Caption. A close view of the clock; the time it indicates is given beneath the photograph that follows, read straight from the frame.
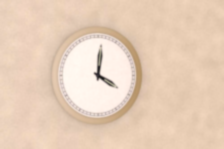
4:01
